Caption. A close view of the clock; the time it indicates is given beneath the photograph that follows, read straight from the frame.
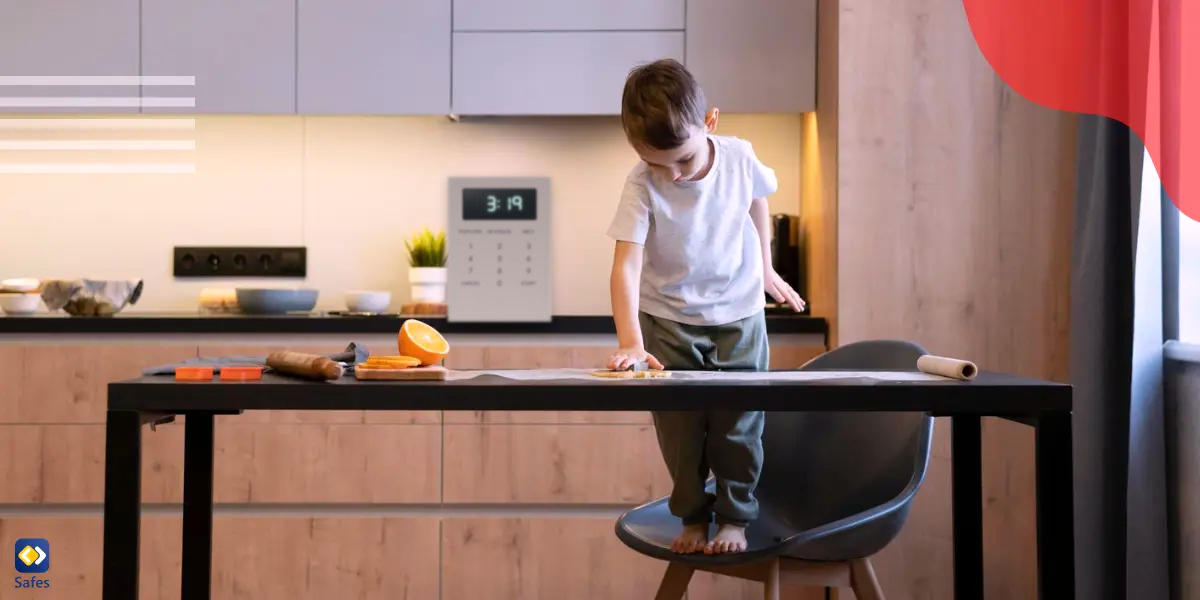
3:19
